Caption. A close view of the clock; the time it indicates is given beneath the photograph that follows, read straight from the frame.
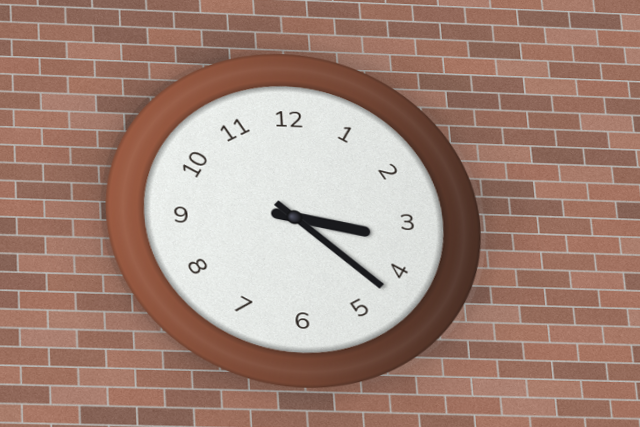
3:22
